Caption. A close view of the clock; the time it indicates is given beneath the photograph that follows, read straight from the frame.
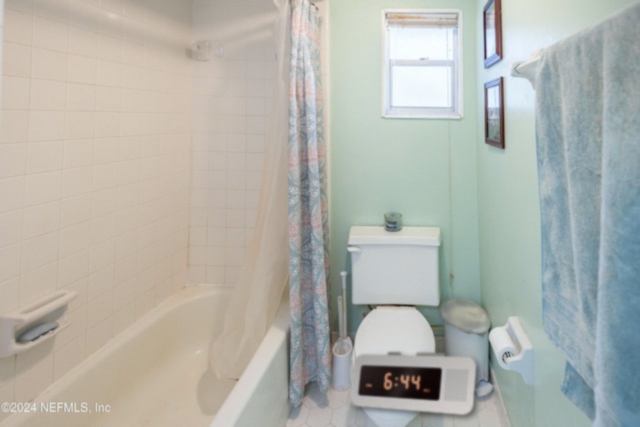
6:44
